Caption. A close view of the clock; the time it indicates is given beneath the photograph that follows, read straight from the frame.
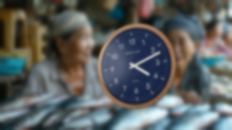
4:12
